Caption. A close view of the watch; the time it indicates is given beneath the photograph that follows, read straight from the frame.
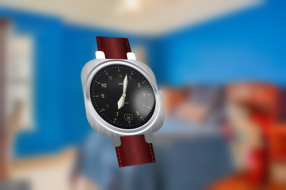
7:03
